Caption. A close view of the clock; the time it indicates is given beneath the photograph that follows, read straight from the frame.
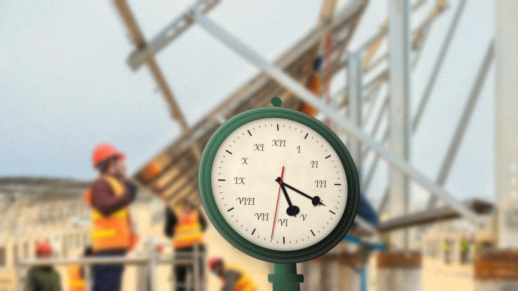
5:19:32
